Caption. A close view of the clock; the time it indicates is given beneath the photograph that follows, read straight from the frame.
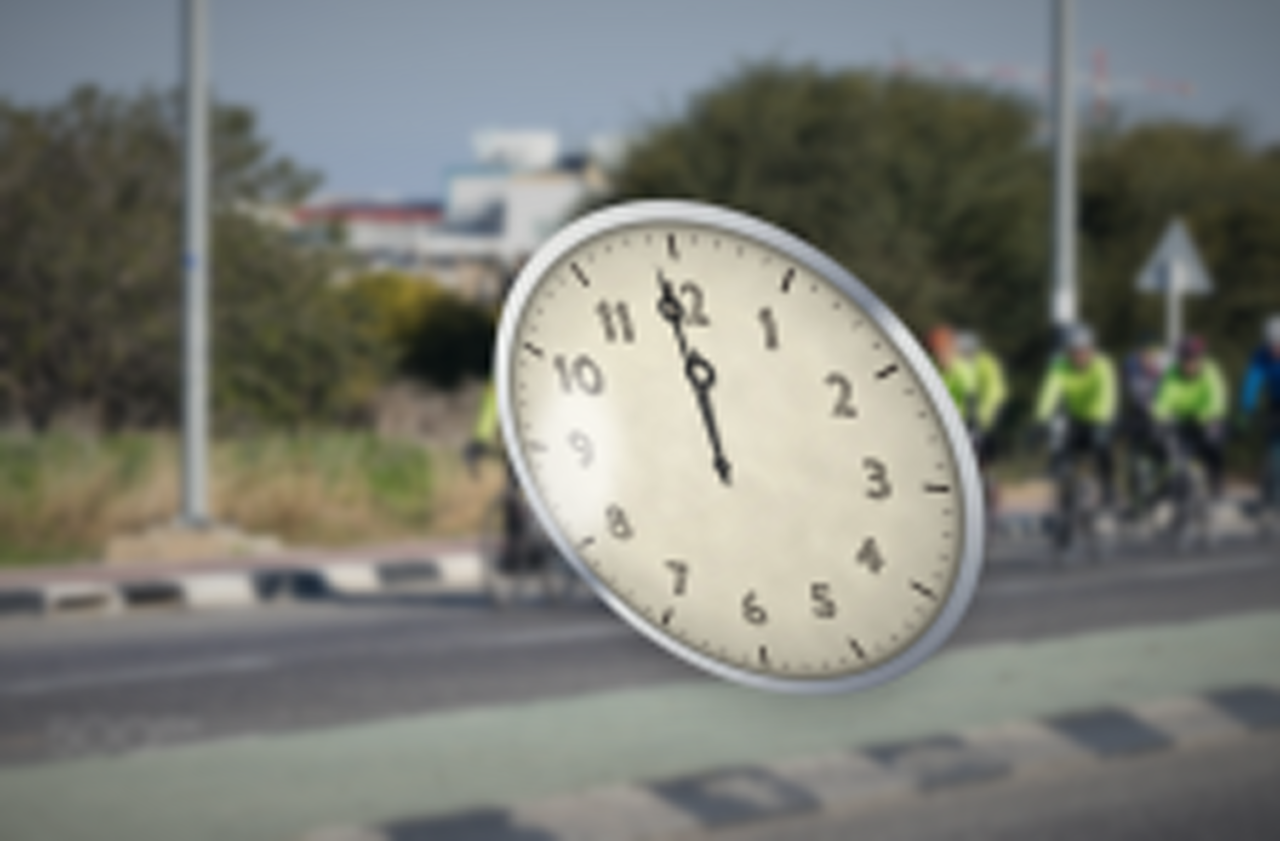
11:59
